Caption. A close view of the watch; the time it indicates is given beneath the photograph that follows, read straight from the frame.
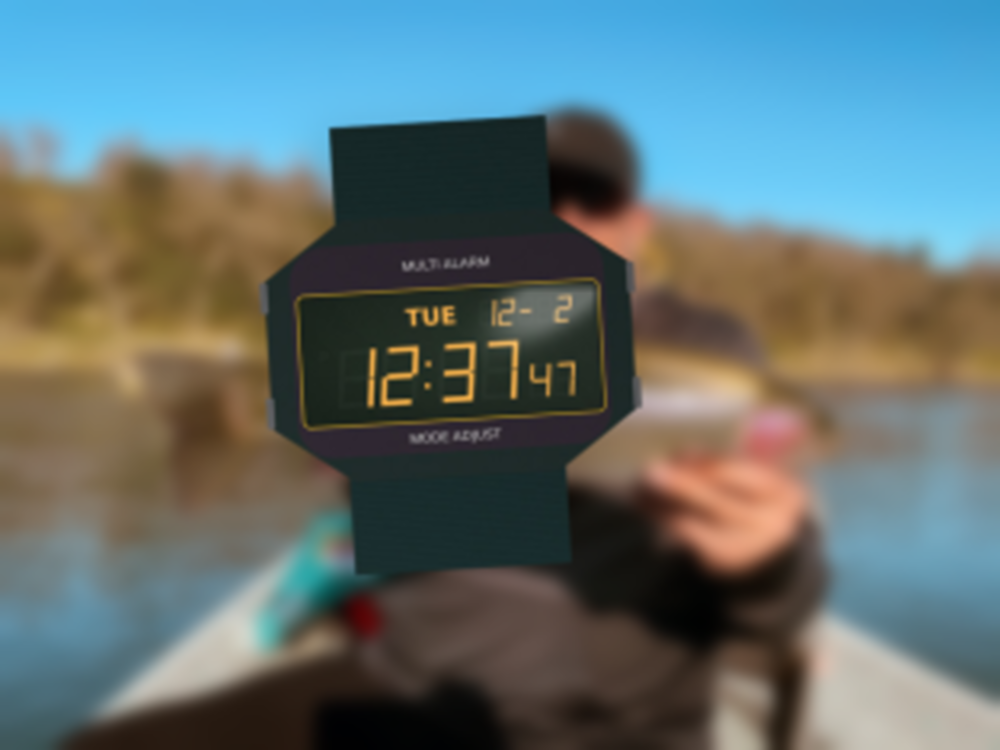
12:37:47
